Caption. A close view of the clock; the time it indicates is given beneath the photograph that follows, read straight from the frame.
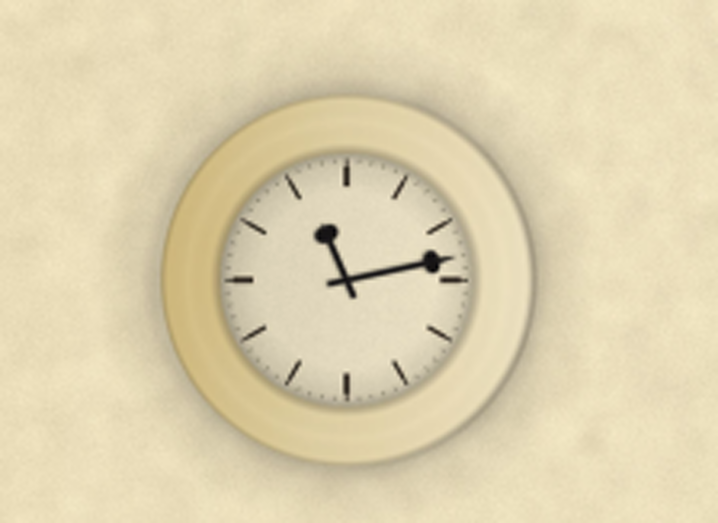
11:13
